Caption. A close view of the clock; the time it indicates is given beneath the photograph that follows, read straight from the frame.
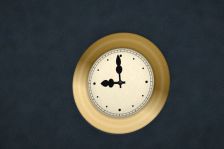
8:59
